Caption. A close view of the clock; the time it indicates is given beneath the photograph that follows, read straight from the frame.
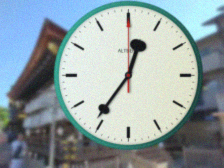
12:36:00
